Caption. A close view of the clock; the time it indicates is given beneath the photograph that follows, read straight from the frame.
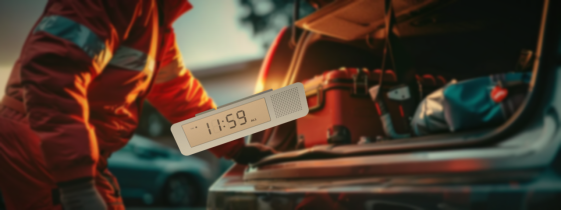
11:59
